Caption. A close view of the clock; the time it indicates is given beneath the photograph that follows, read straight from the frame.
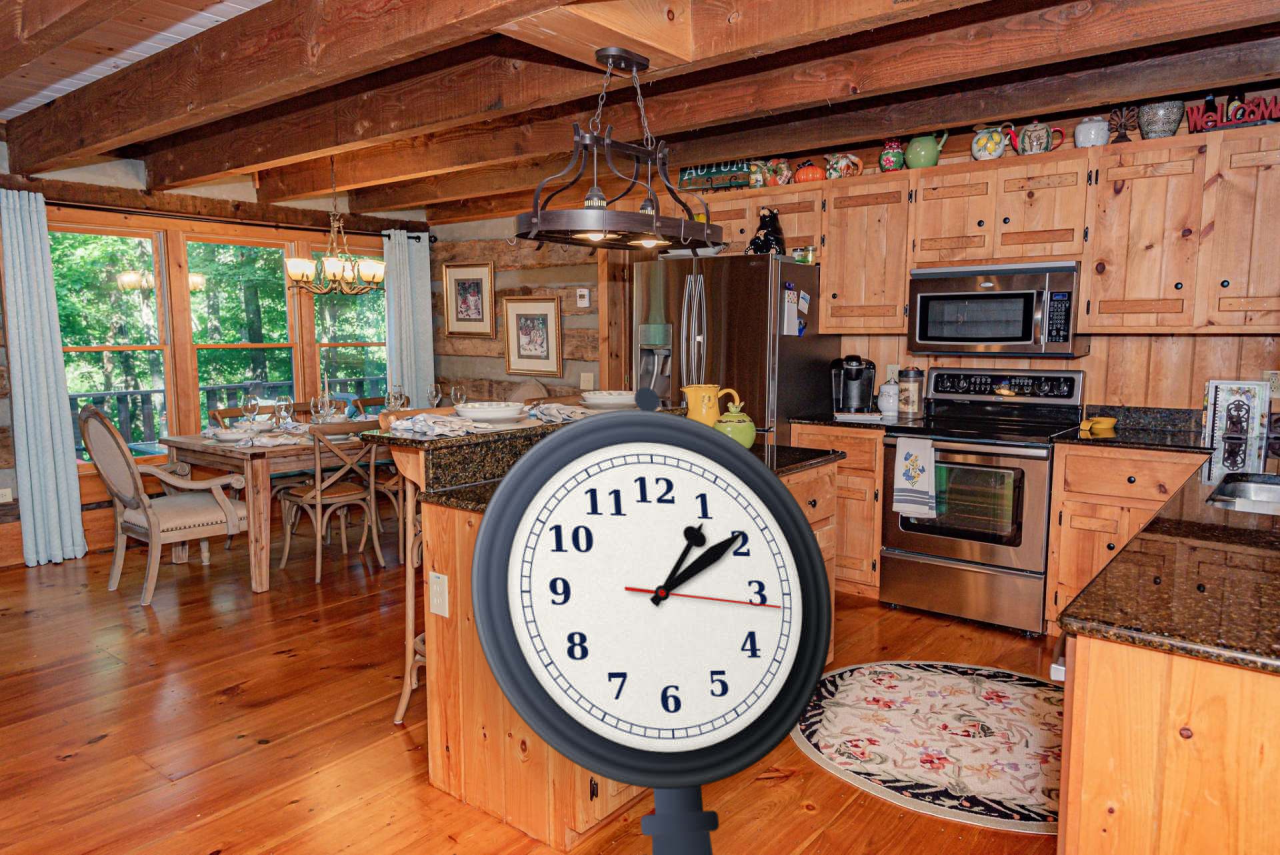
1:09:16
